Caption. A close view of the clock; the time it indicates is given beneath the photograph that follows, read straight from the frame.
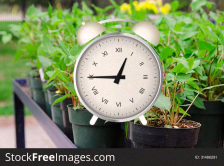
12:45
